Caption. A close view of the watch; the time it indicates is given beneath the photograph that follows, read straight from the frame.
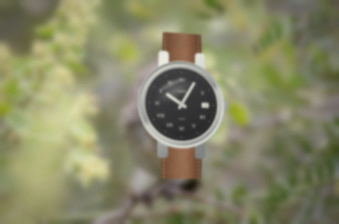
10:05
